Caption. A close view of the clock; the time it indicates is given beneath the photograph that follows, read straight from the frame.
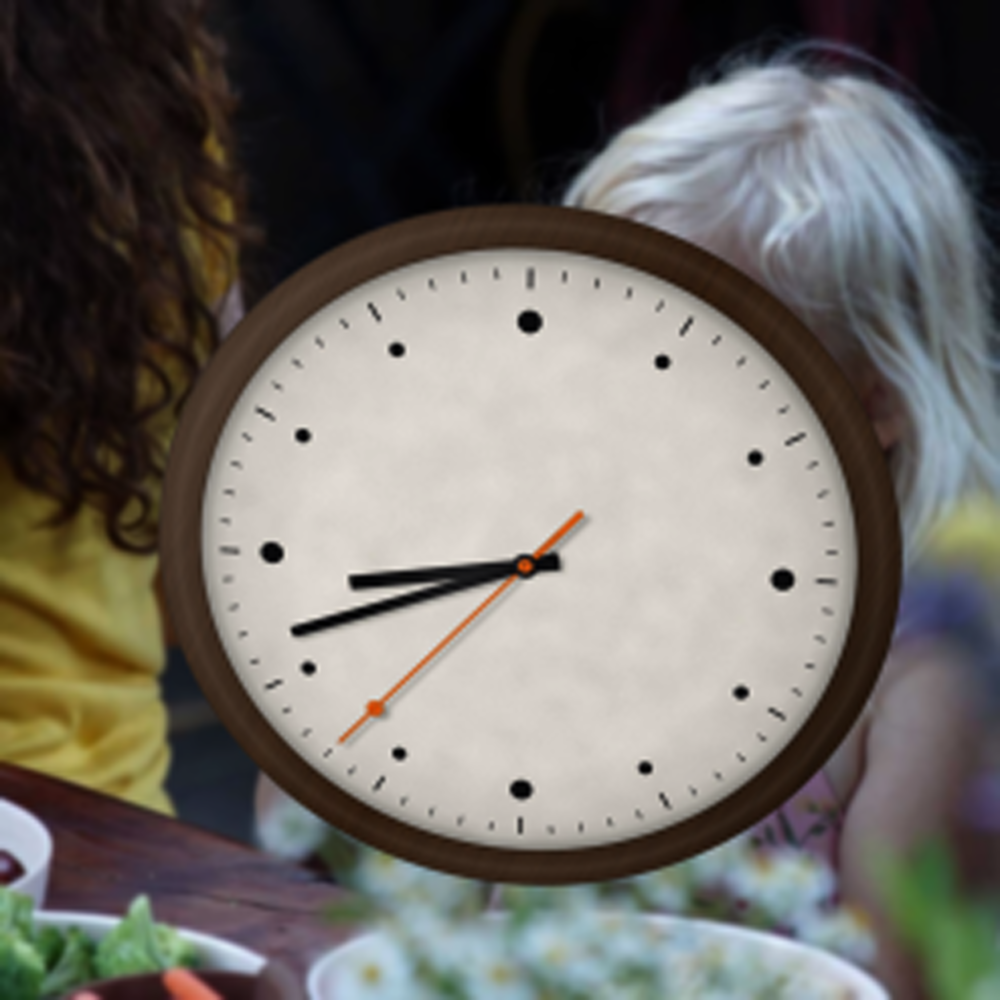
8:41:37
